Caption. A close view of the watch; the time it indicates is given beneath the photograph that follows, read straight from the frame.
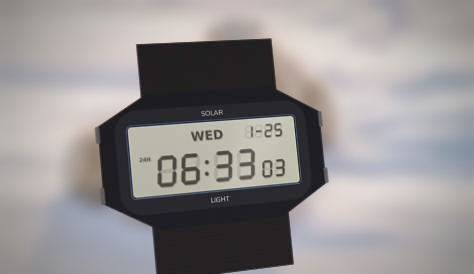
6:33:03
